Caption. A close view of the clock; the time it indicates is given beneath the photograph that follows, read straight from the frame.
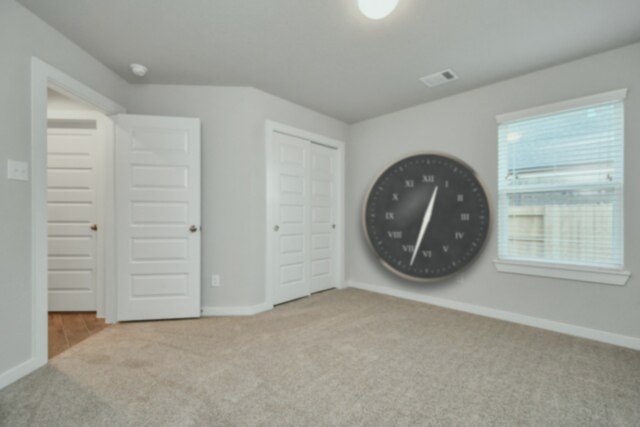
12:33
